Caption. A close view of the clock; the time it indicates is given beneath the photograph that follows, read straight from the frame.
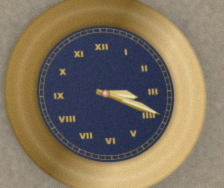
3:19
